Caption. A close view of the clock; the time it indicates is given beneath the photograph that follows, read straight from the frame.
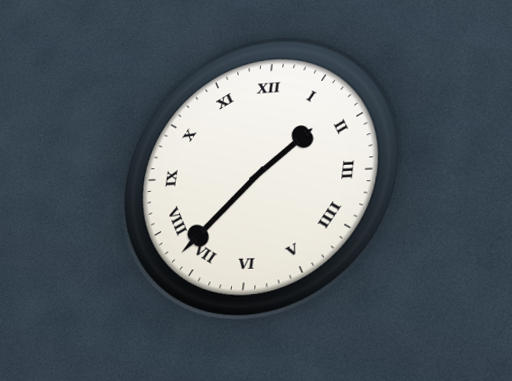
1:37
